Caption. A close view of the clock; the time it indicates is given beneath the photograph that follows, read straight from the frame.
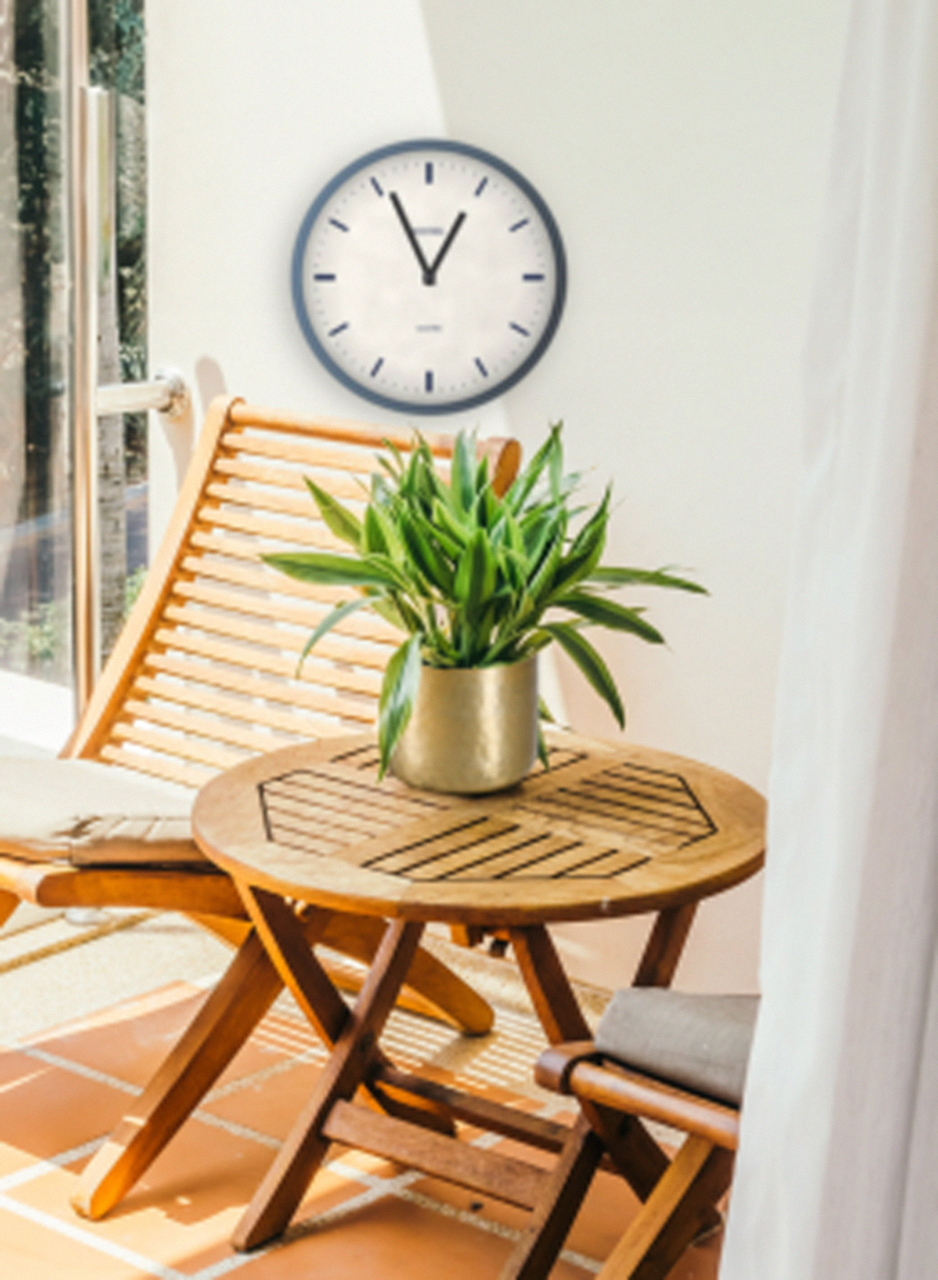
12:56
